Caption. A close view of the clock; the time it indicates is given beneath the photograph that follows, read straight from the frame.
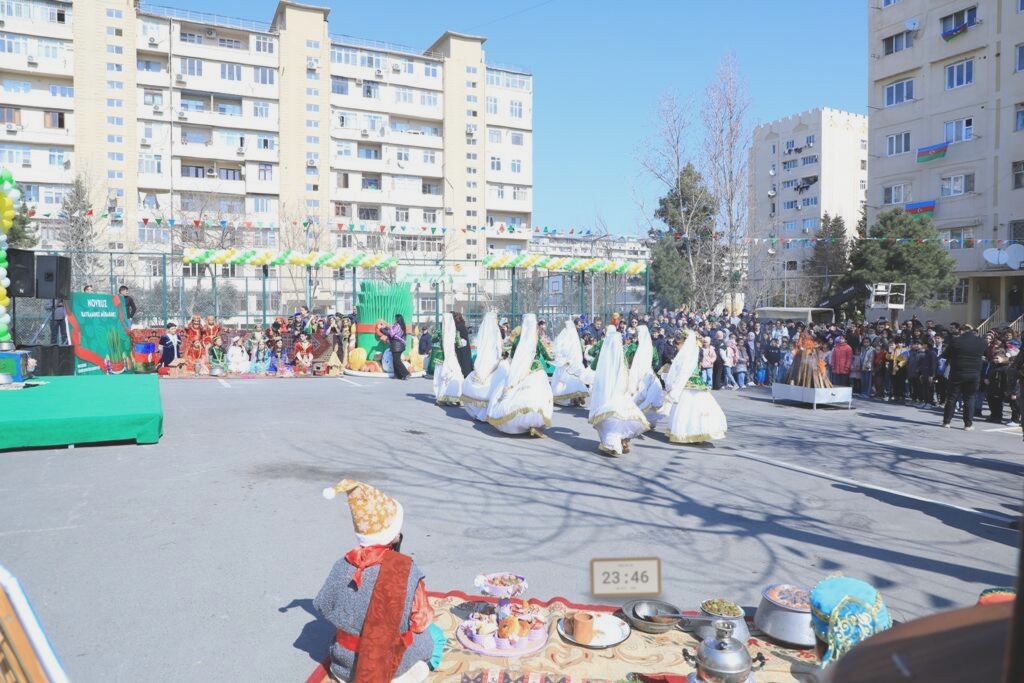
23:46
